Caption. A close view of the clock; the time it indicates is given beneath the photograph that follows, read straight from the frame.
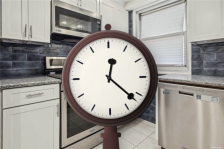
12:22
